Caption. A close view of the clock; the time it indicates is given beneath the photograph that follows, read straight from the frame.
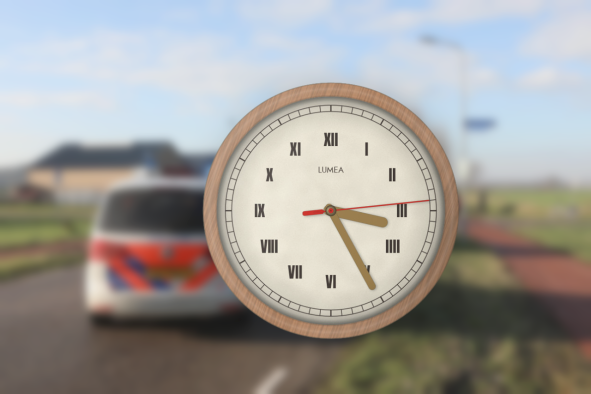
3:25:14
